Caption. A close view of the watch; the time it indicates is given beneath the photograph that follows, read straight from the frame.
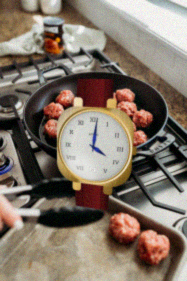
4:01
